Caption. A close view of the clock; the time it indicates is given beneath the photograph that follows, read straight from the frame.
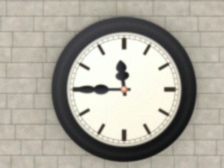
11:45
